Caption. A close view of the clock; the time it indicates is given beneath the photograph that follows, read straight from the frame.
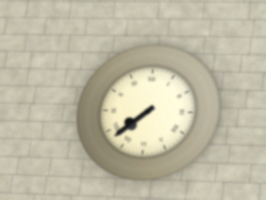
7:38
